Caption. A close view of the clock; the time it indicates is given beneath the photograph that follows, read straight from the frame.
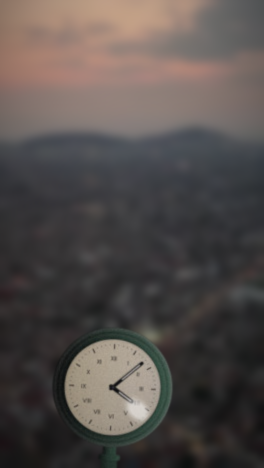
4:08
